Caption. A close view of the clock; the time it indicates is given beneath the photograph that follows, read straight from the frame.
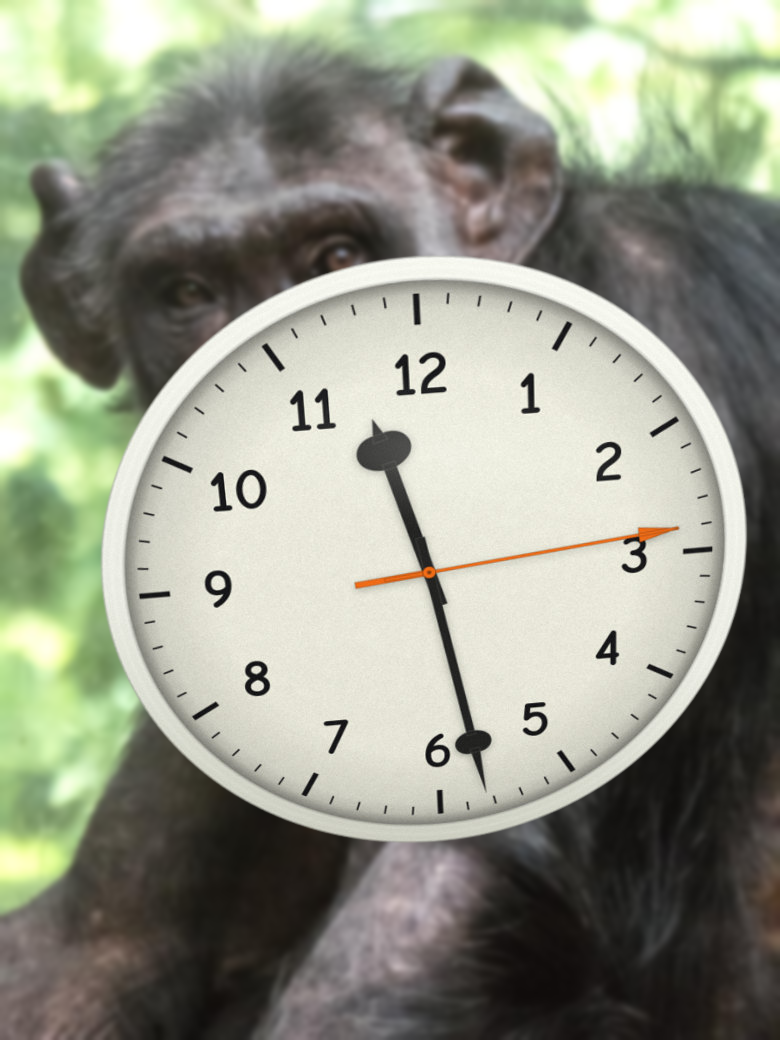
11:28:14
